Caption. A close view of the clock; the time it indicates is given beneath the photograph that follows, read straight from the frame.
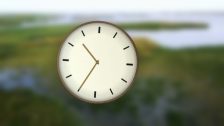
10:35
